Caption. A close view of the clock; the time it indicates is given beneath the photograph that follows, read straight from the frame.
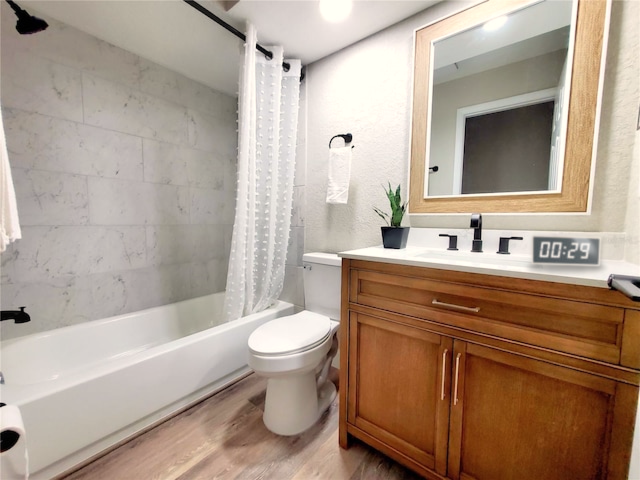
0:29
